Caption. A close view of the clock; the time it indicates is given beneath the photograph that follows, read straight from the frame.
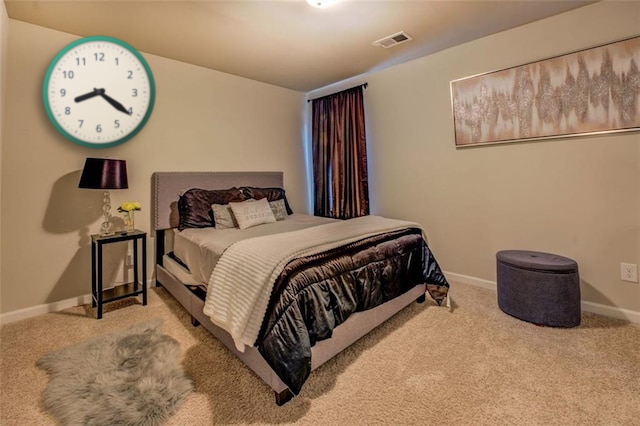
8:21
